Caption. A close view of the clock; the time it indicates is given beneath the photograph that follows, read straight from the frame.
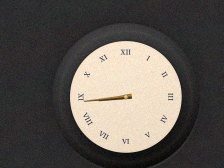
8:44
